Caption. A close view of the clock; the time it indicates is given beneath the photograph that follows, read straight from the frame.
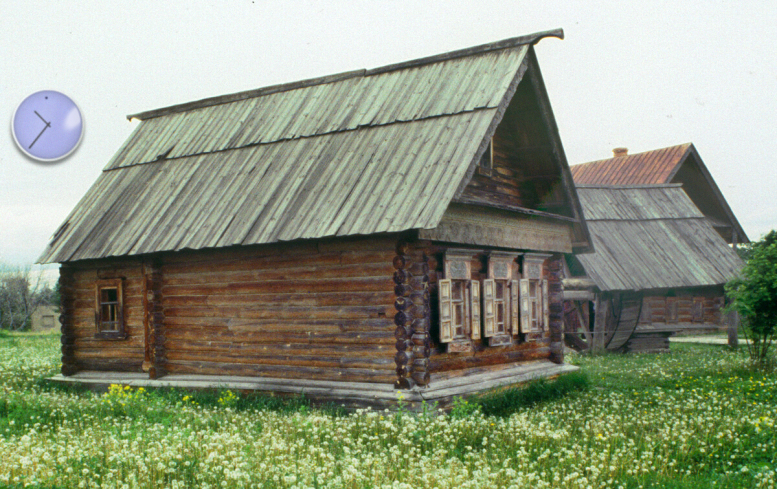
10:37
